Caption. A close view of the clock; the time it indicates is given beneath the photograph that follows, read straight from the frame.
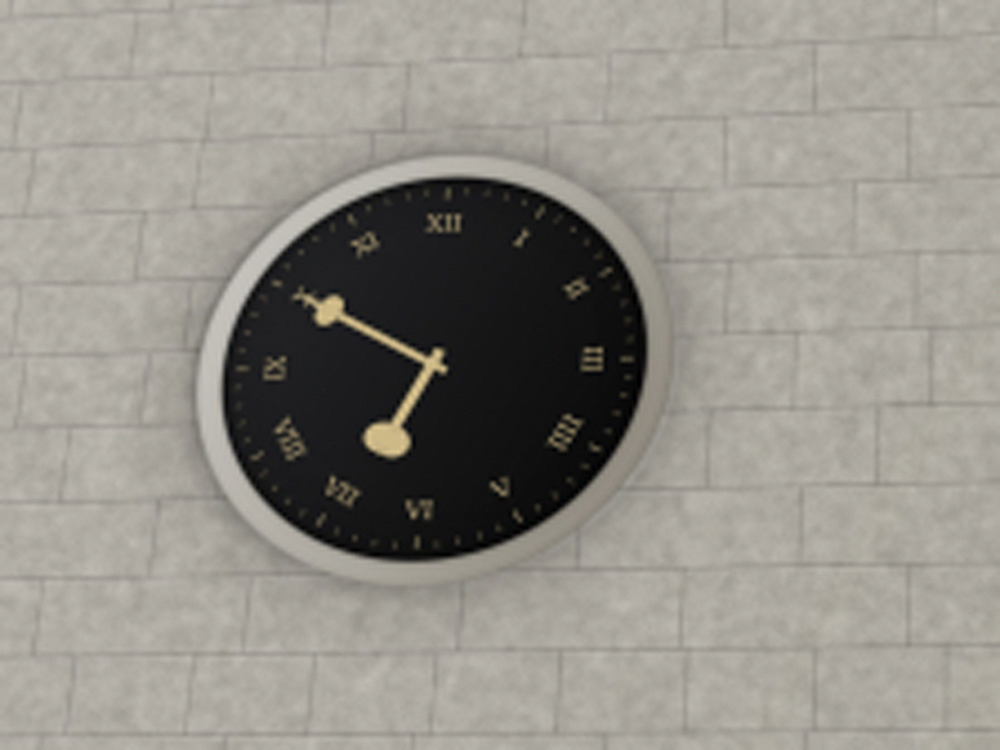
6:50
